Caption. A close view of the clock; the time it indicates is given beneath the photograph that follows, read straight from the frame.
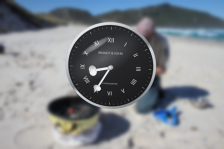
8:35
